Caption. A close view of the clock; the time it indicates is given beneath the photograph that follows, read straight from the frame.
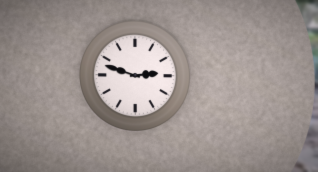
2:48
